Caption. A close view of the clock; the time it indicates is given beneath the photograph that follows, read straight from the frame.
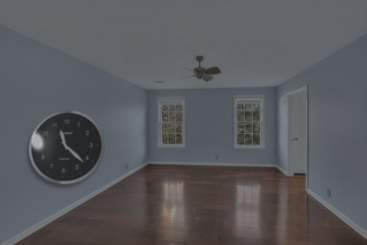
11:22
